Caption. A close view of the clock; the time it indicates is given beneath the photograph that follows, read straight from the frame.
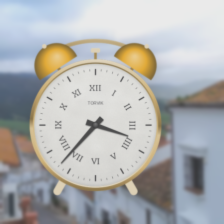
3:37
